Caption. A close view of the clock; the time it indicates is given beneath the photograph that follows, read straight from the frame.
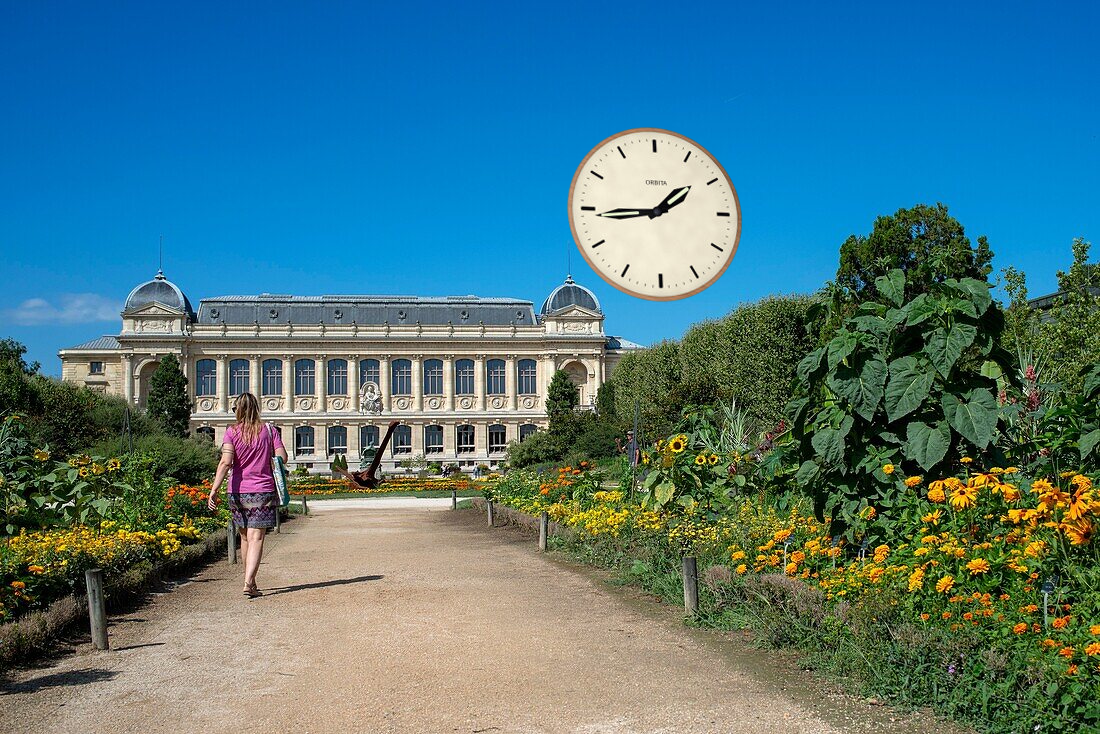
1:44
